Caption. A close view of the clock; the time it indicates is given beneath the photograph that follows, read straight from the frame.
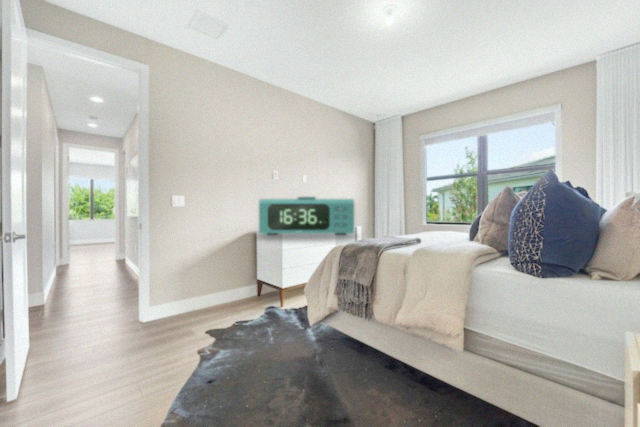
16:36
